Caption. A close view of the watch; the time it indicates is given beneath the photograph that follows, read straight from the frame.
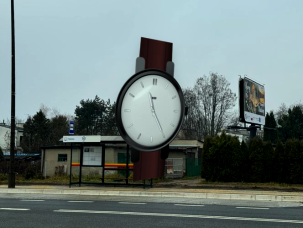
11:25
